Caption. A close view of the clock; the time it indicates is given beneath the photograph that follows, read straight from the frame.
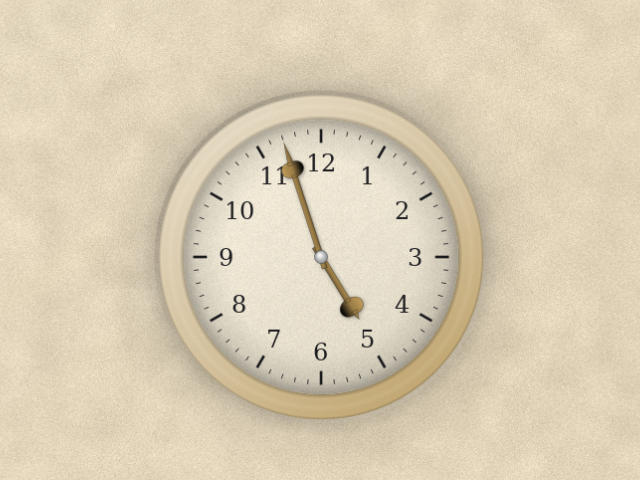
4:57
